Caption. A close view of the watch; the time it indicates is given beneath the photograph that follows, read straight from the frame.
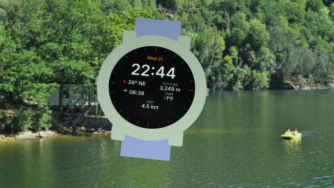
22:44
